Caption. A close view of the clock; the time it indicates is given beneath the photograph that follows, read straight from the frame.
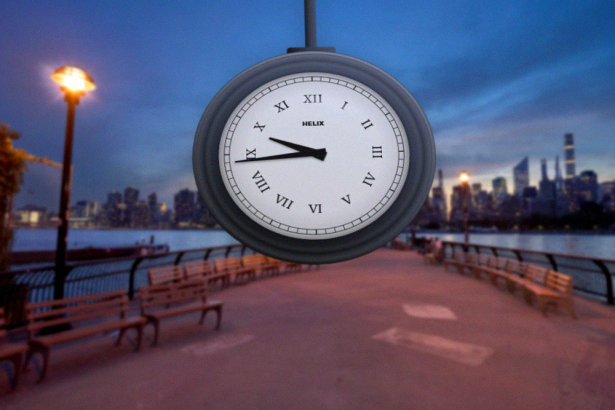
9:44
